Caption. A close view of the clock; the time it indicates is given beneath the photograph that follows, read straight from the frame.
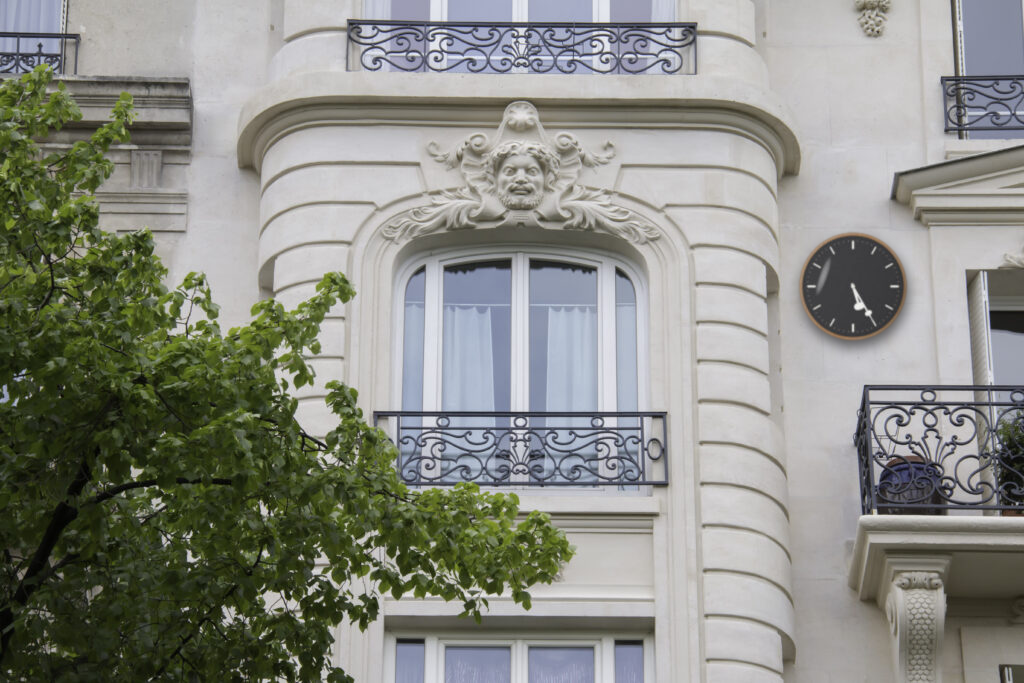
5:25
